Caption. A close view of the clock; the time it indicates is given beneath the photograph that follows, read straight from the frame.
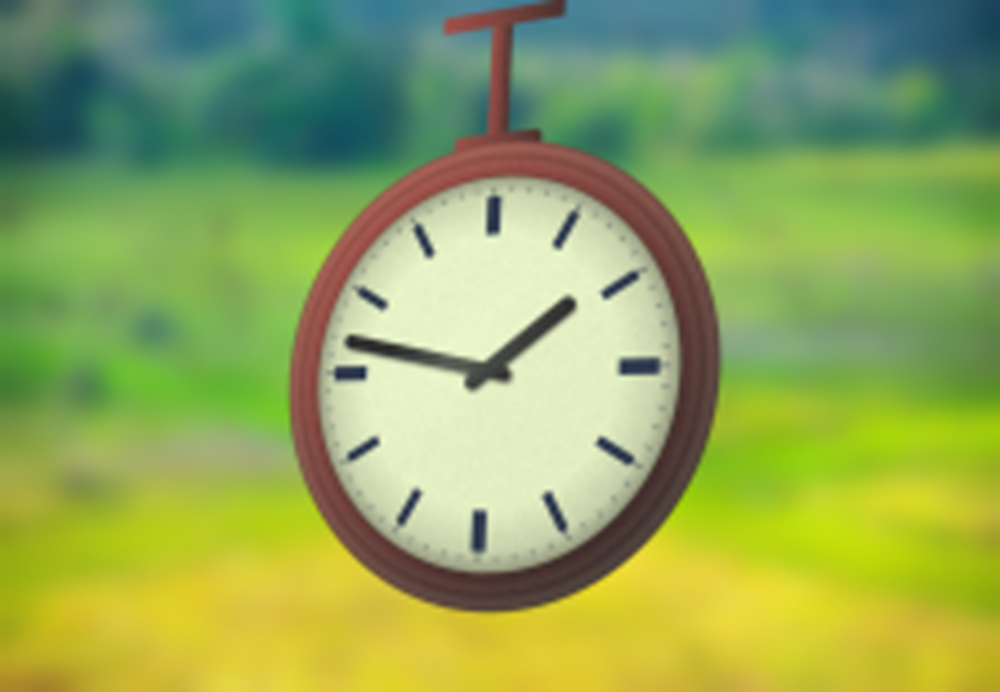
1:47
